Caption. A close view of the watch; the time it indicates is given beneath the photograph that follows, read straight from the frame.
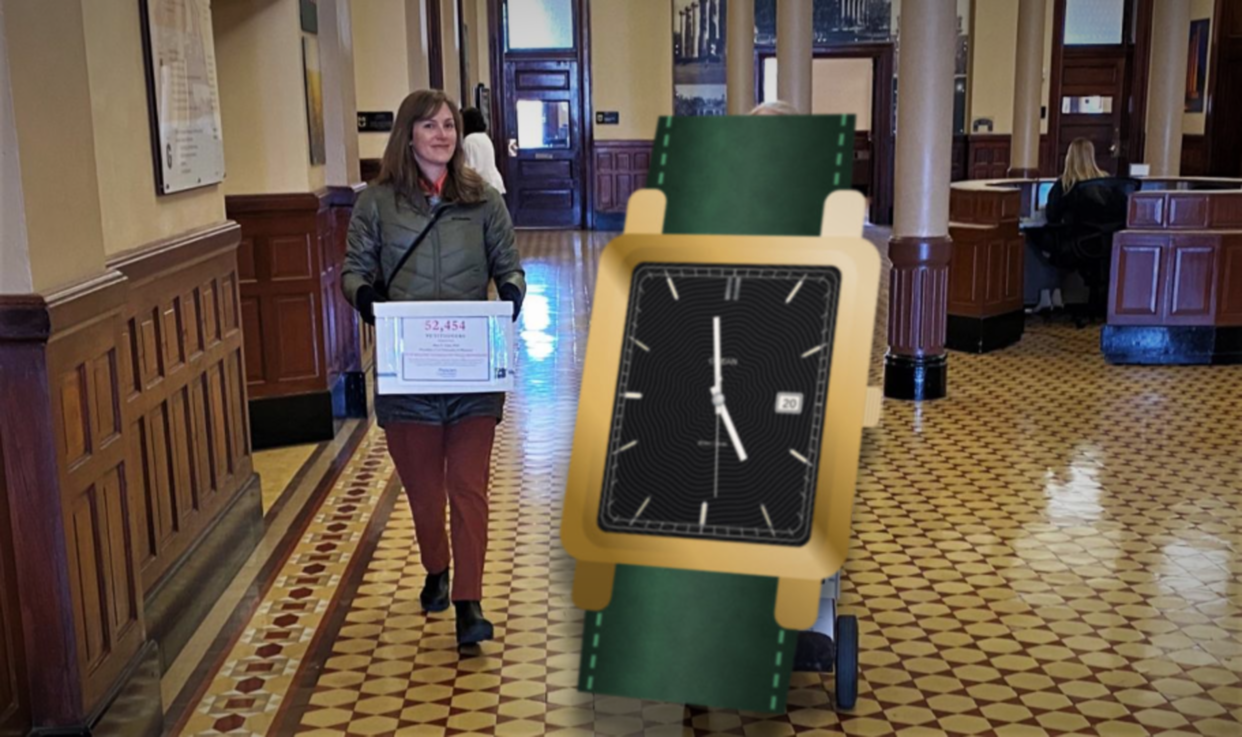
4:58:29
